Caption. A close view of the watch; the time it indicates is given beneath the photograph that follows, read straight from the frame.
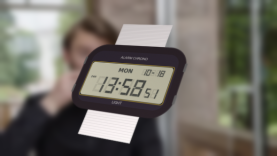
13:58:51
